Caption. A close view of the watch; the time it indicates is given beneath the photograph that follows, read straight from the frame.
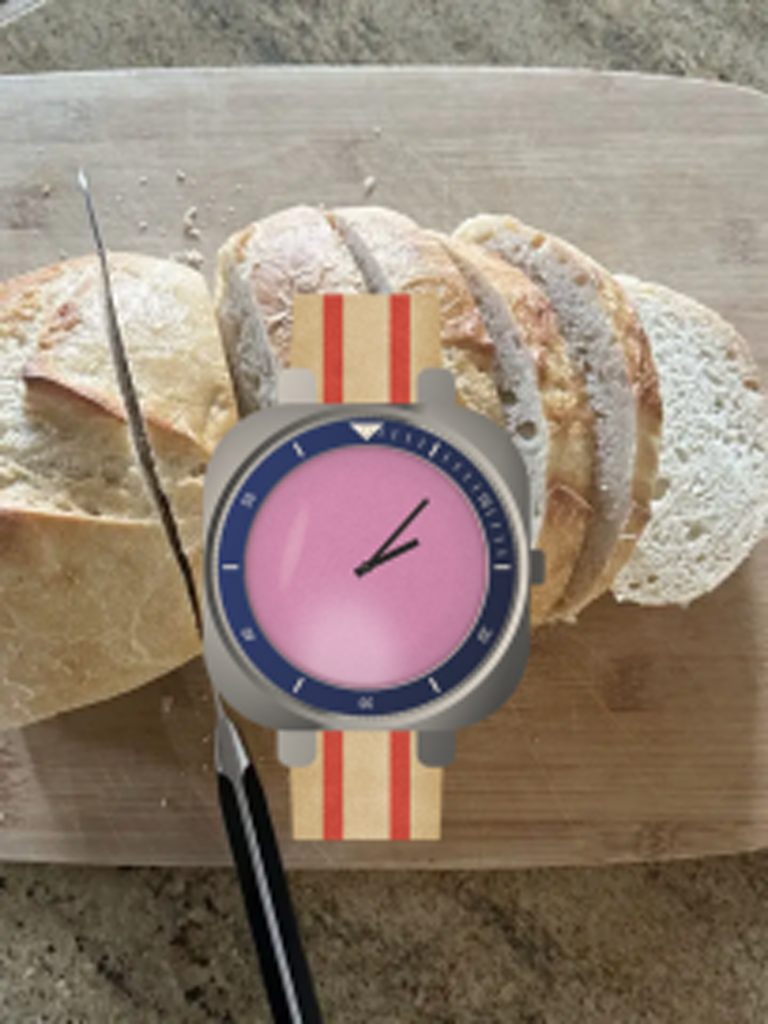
2:07
